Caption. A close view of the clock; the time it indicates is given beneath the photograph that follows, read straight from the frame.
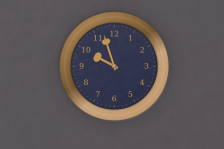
9:57
